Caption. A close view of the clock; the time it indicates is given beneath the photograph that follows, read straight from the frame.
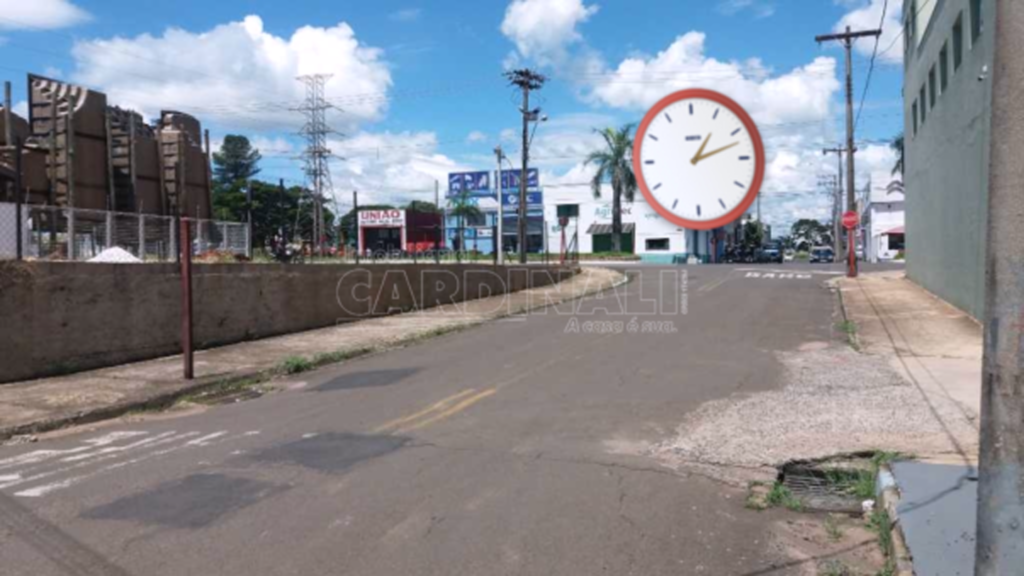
1:12
